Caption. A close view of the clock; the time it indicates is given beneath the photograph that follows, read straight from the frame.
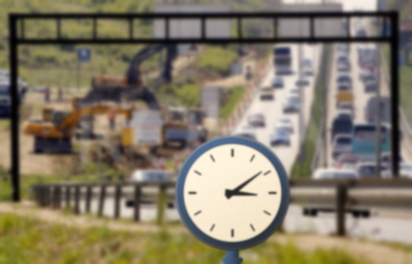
3:09
